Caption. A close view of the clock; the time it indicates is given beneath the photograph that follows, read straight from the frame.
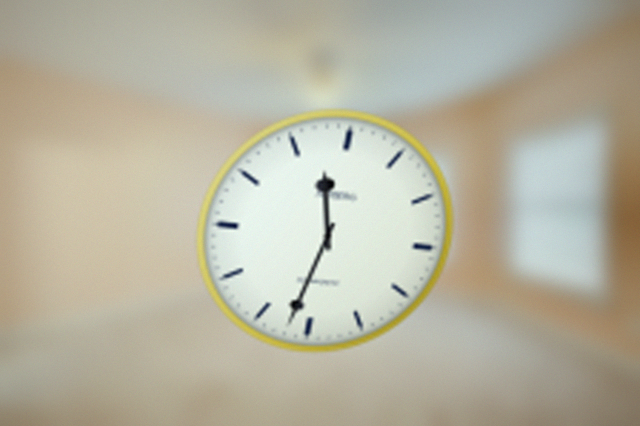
11:32
